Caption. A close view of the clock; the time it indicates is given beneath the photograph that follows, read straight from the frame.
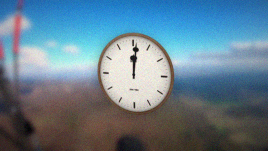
12:01
